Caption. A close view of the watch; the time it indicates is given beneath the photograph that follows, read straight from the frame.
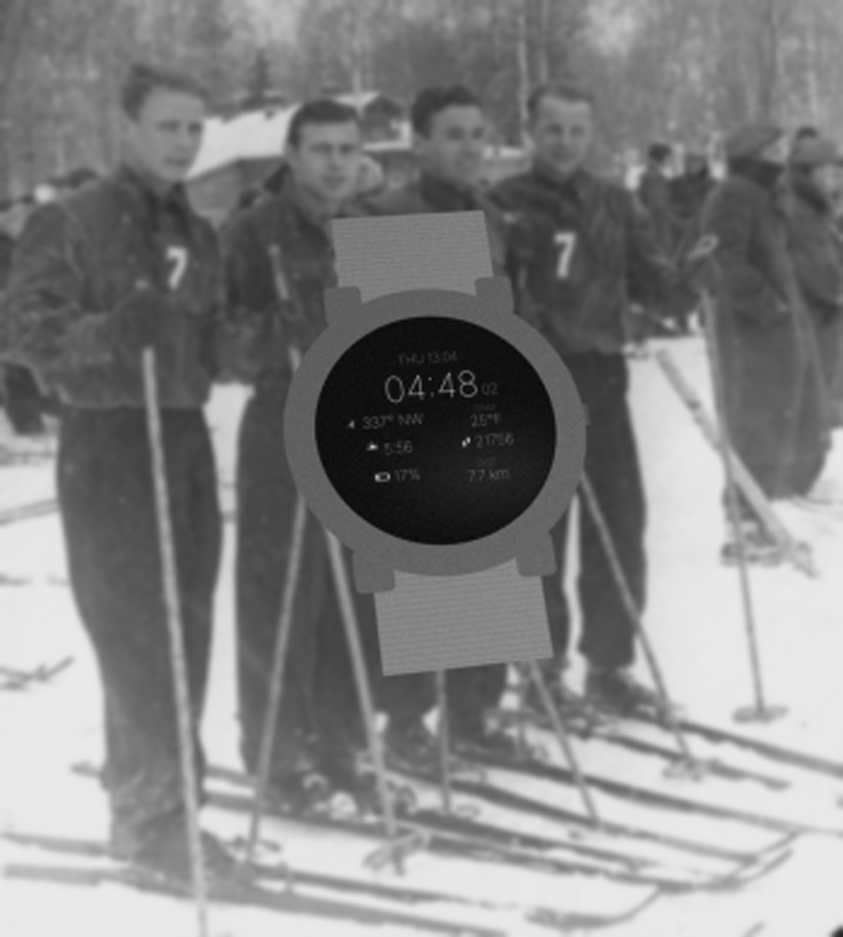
4:48
